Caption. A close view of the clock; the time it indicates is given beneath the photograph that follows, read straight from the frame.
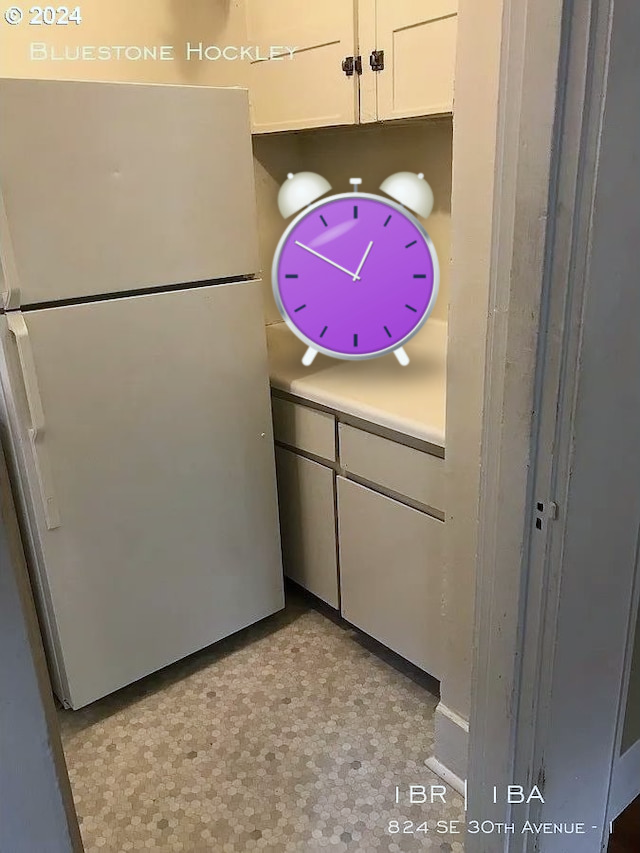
12:50
